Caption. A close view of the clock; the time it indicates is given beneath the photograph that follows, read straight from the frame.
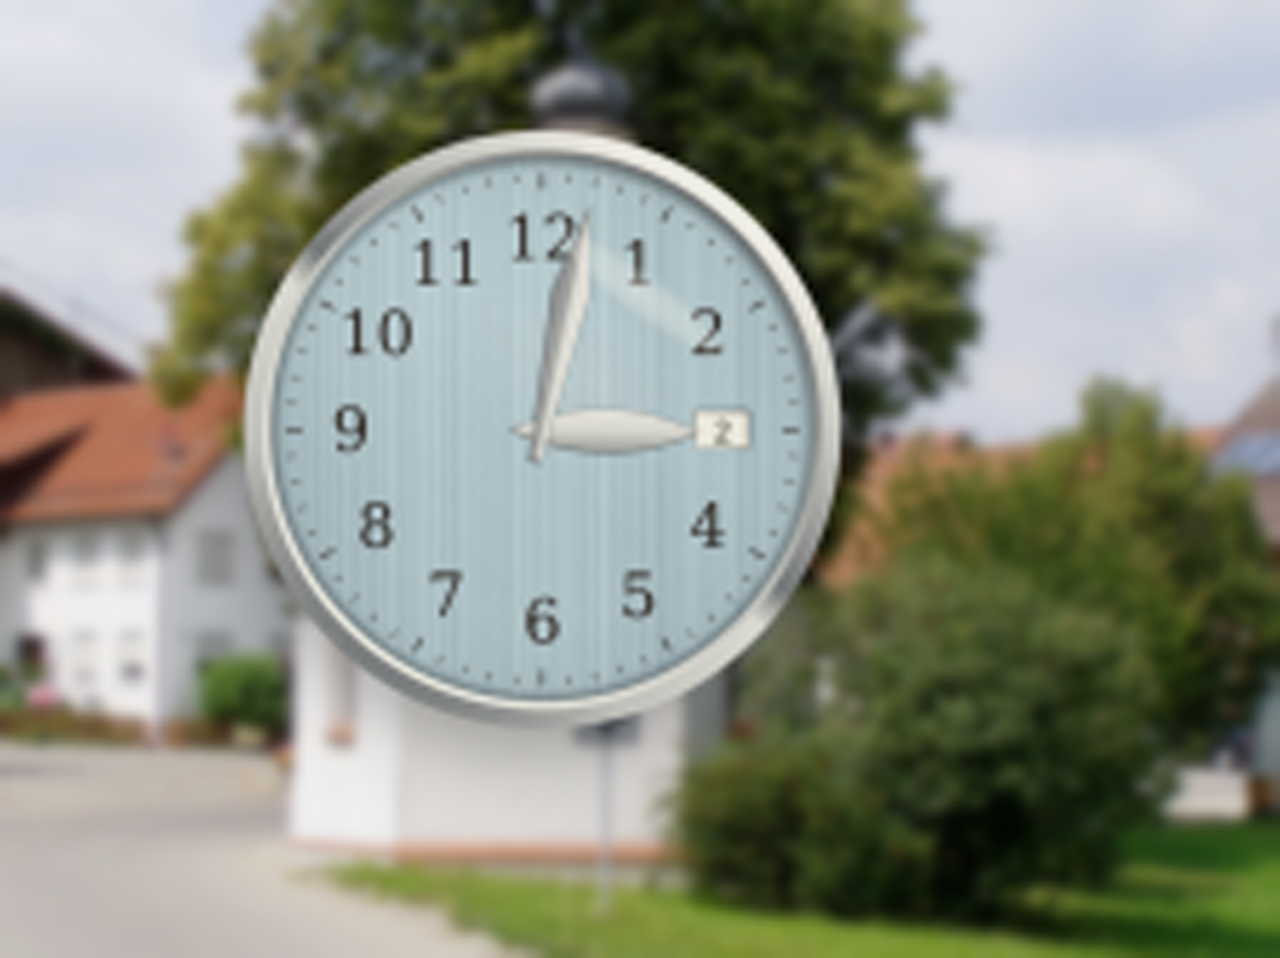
3:02
